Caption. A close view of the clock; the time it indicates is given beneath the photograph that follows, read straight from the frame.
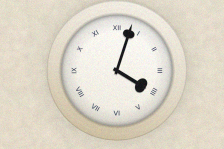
4:03
